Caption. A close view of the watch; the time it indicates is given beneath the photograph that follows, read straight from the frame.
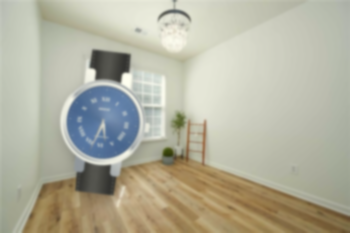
5:33
